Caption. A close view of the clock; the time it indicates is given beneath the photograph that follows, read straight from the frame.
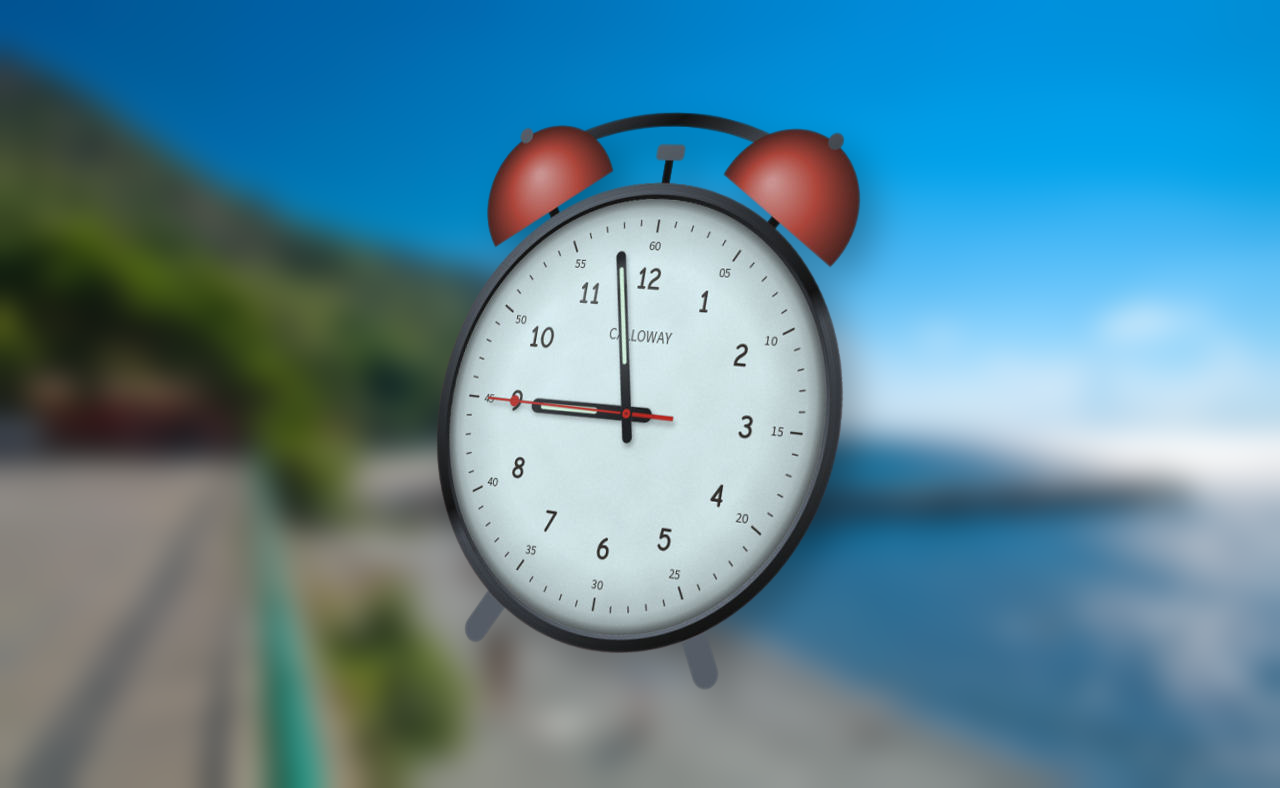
8:57:45
